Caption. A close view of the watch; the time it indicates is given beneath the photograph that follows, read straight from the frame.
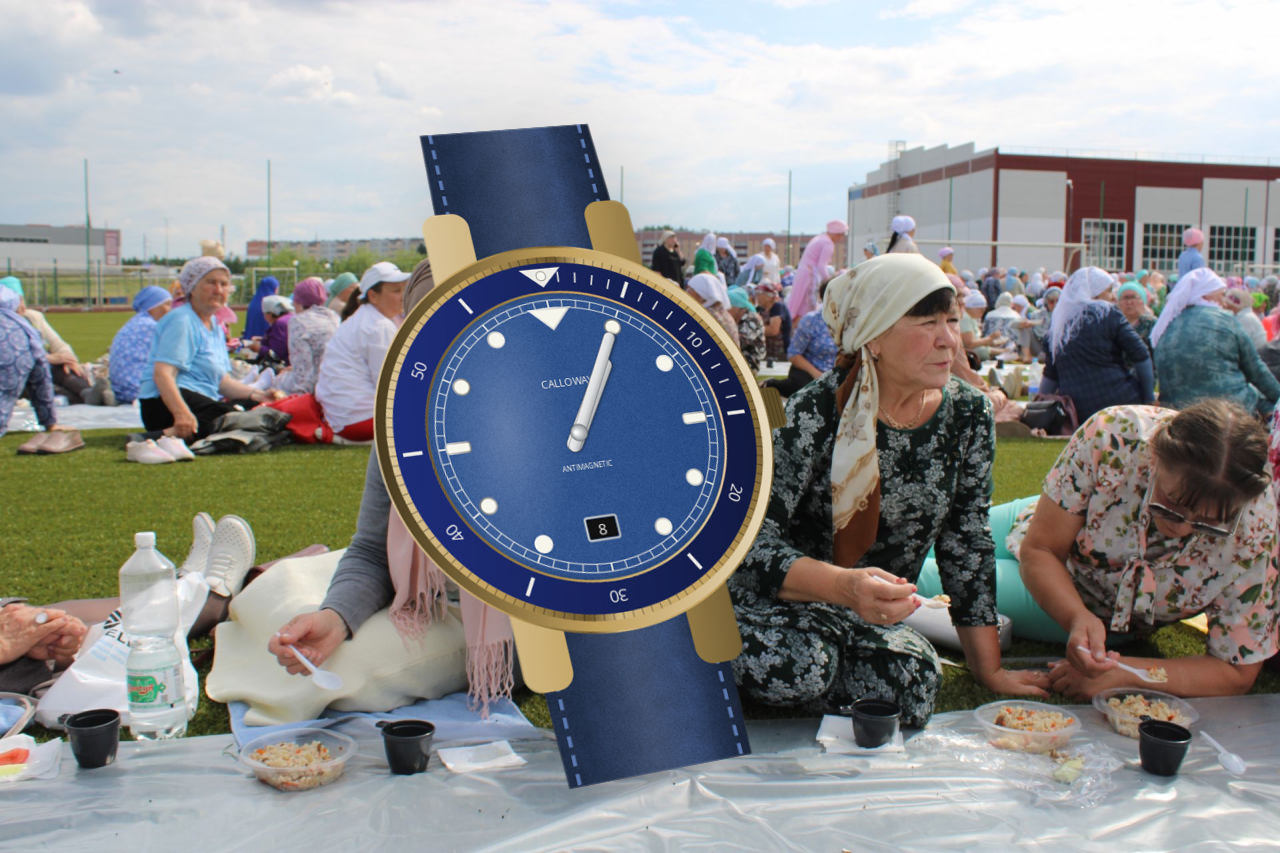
1:05
